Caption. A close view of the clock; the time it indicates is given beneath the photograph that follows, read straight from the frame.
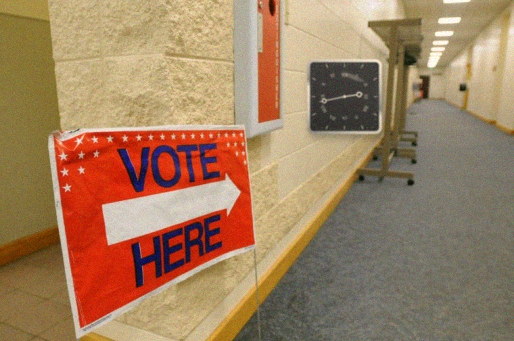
2:43
